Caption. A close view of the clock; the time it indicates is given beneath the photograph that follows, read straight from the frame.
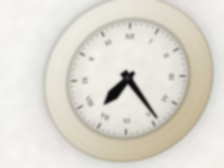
7:24
